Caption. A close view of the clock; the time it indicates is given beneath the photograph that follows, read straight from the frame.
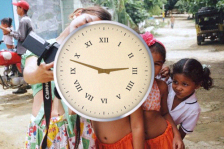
2:48
